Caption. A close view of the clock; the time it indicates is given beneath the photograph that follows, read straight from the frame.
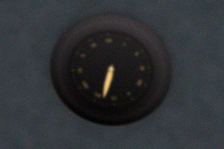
6:33
